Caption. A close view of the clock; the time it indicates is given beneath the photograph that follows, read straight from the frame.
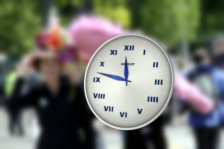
11:47
